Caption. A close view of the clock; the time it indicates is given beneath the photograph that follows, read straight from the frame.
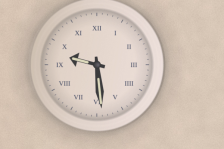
9:29
